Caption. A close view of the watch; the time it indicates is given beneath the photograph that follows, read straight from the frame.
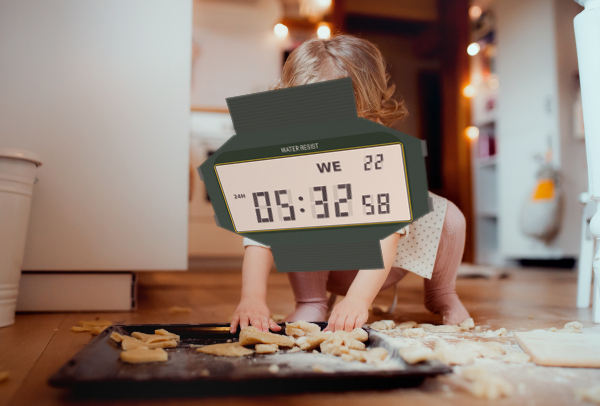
5:32:58
